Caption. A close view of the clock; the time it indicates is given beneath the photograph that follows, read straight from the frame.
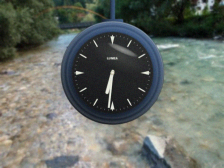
6:31
